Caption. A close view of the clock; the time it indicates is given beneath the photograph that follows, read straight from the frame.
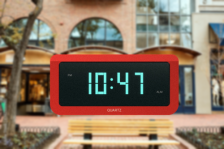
10:47
